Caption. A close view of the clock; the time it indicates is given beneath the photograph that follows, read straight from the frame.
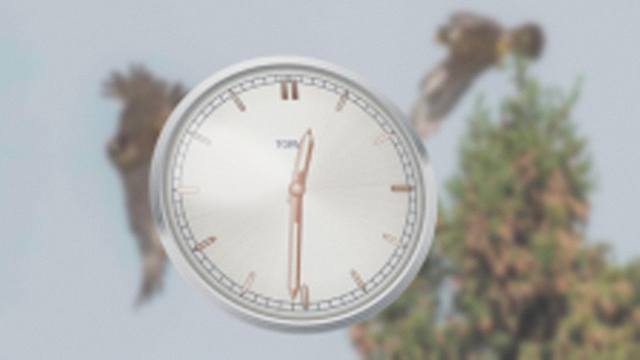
12:31
